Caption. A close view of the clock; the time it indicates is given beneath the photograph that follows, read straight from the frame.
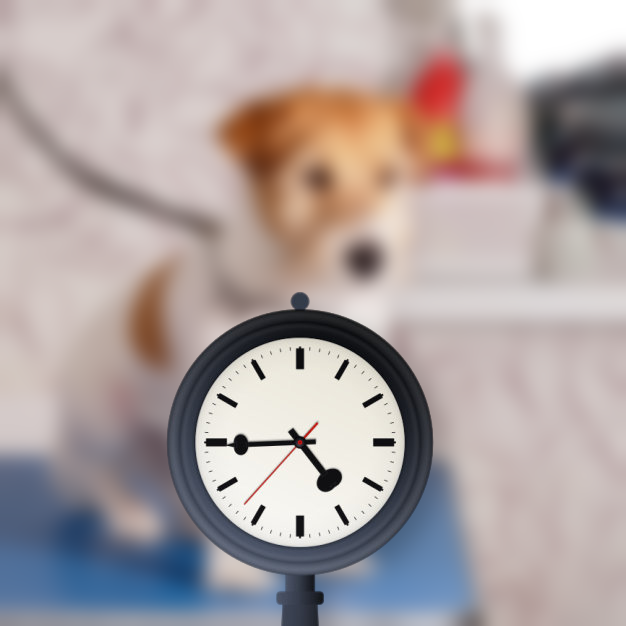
4:44:37
